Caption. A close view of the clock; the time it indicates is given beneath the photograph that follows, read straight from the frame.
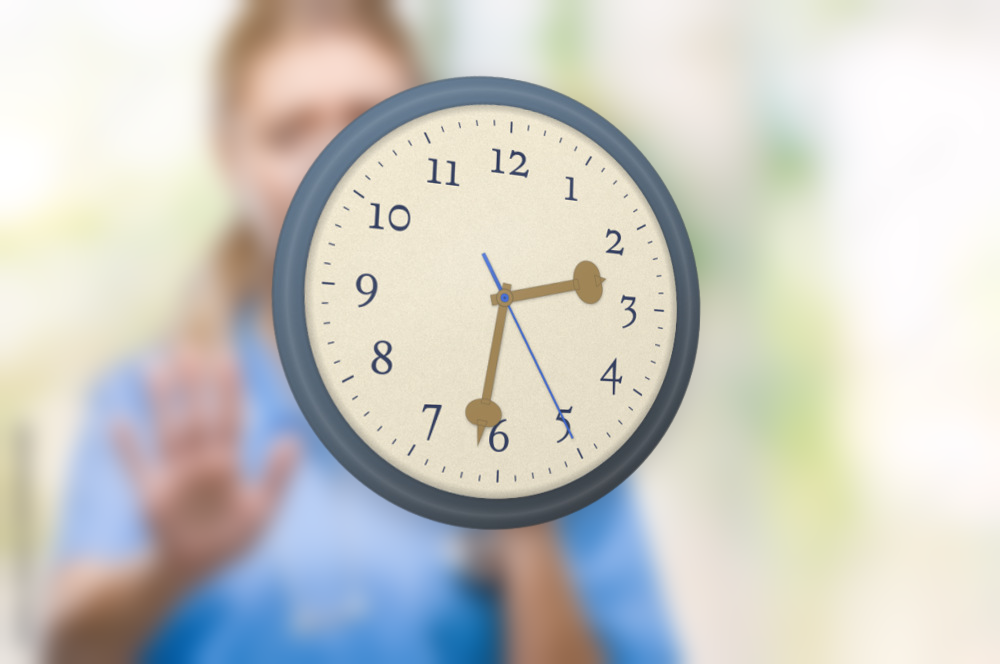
2:31:25
